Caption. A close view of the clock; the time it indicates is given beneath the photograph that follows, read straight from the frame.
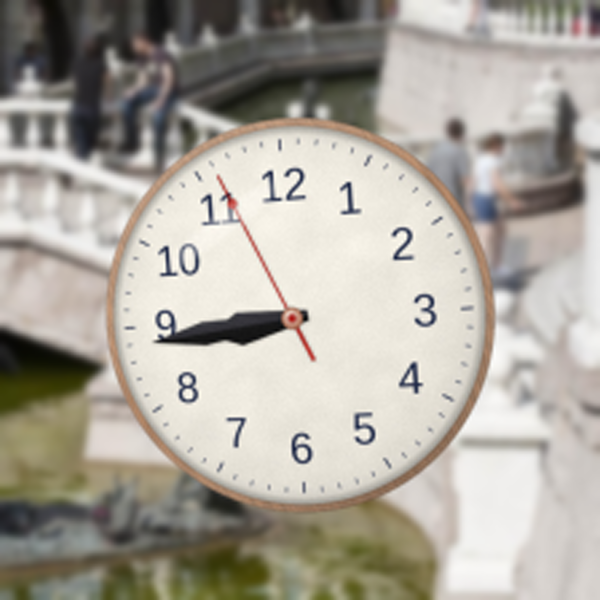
8:43:56
